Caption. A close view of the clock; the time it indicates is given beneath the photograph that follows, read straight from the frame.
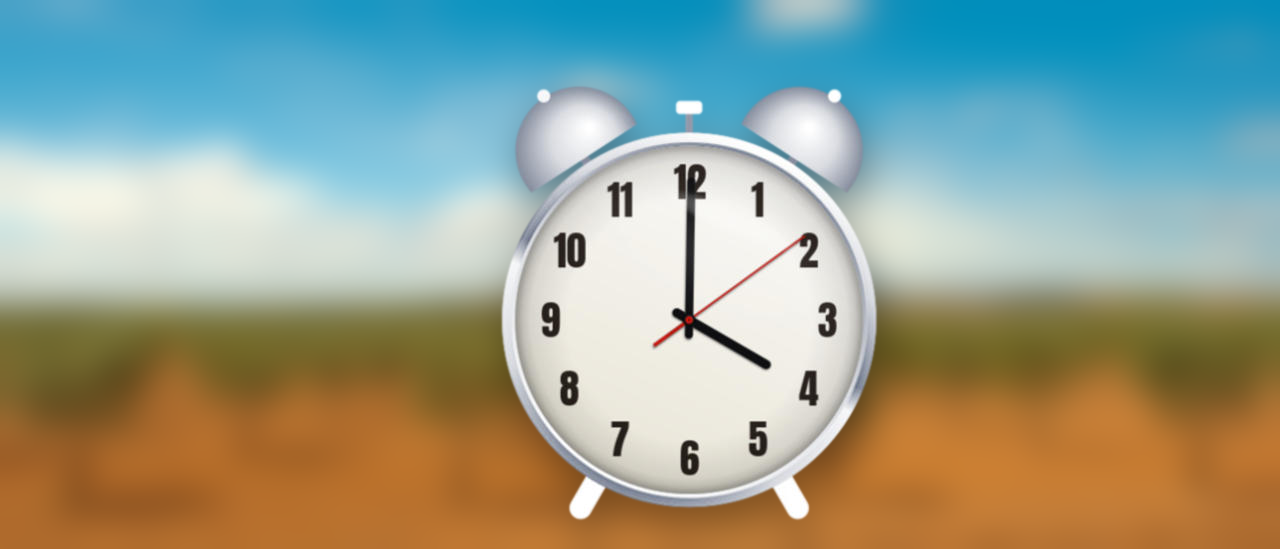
4:00:09
